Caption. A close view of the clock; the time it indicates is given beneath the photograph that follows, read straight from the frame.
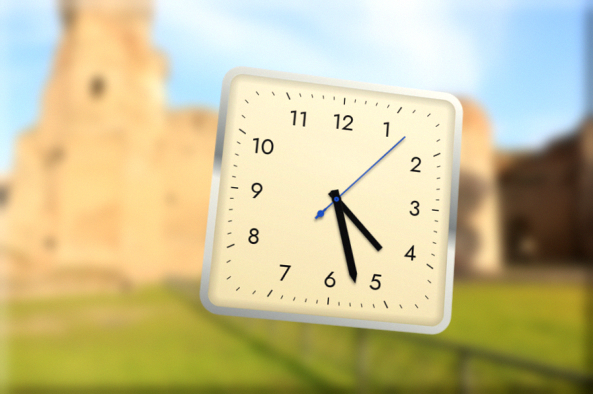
4:27:07
